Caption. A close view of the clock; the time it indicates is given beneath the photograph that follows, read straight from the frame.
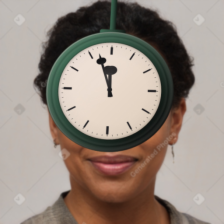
11:57
